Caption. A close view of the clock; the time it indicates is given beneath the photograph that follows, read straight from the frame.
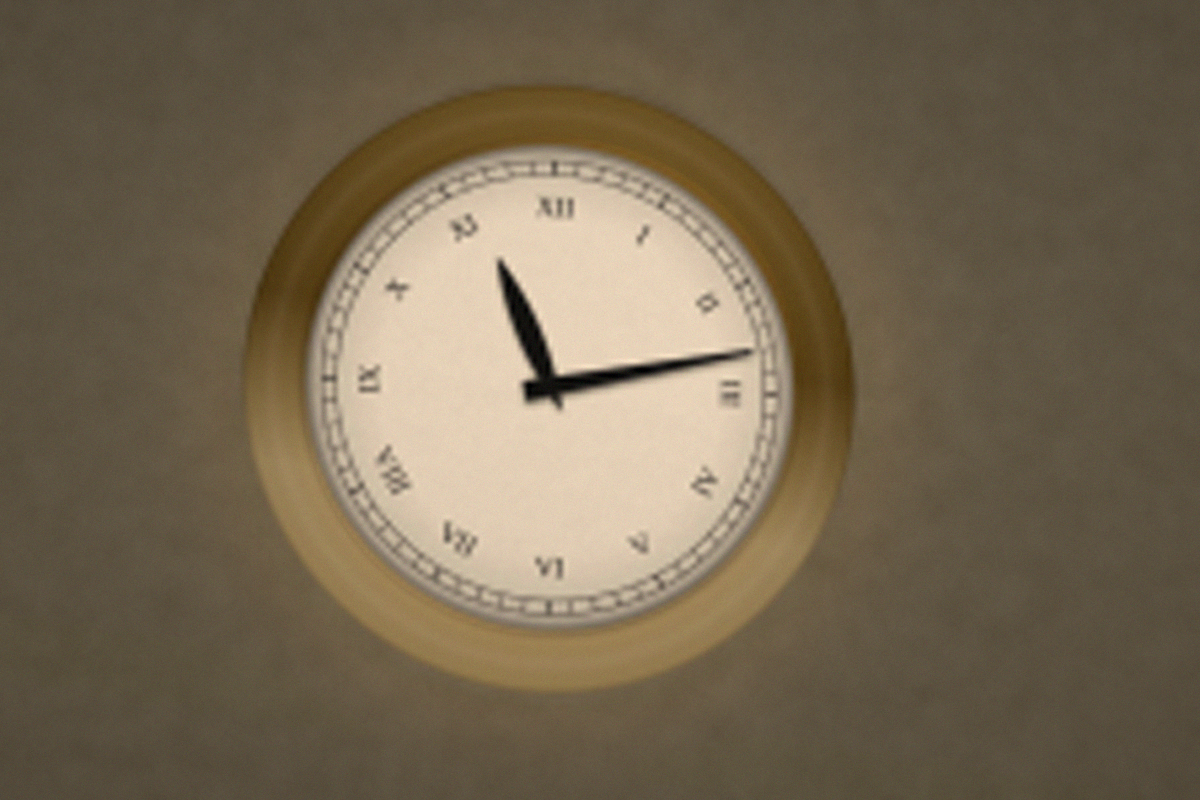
11:13
